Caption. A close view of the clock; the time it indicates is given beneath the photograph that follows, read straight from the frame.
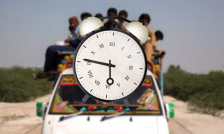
5:46
